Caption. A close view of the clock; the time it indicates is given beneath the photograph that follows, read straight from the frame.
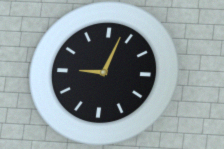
9:03
